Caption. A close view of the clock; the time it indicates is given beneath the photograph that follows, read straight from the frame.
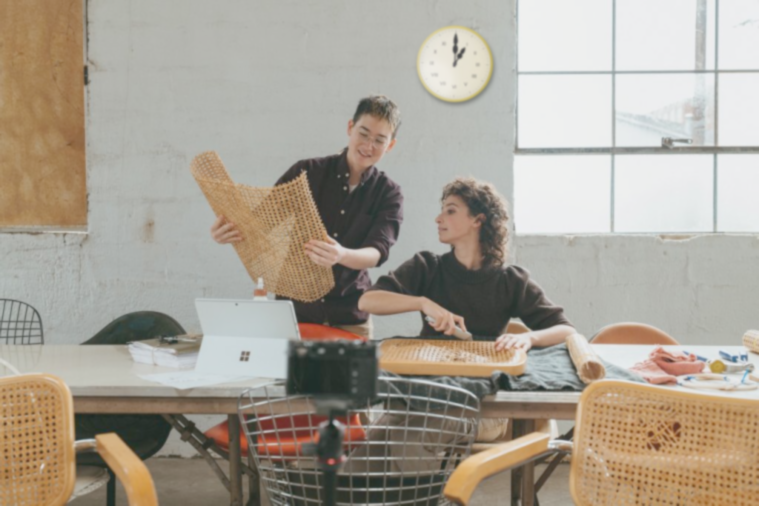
1:00
